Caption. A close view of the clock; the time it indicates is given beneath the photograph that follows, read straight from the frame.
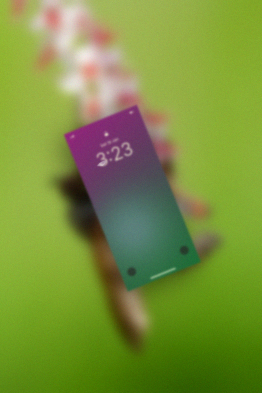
3:23
